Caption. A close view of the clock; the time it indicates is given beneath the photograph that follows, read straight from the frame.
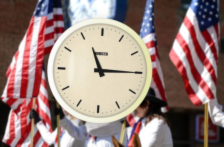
11:15
